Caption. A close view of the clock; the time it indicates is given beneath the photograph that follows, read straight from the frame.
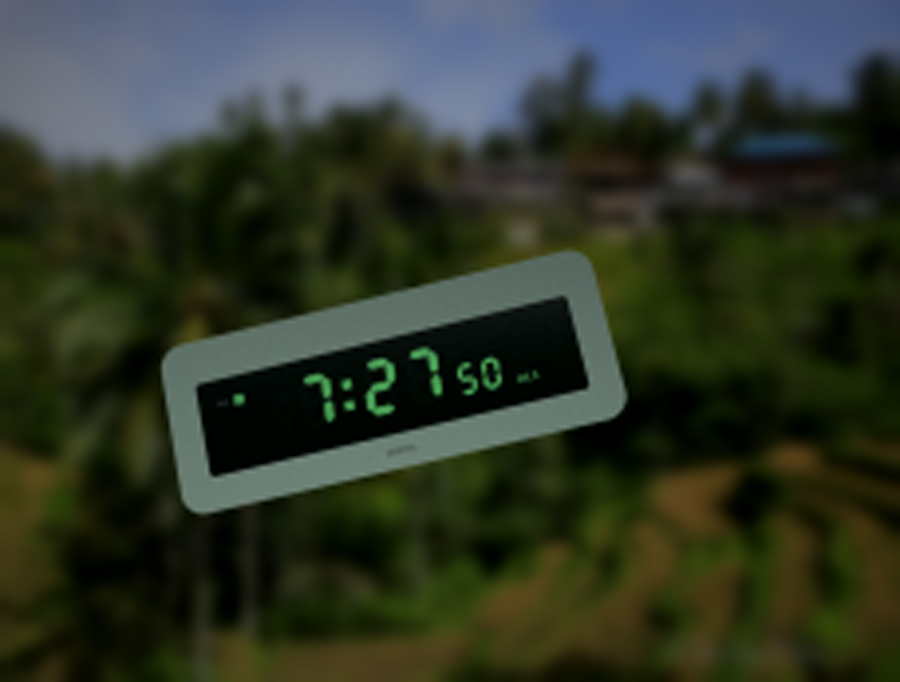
7:27:50
